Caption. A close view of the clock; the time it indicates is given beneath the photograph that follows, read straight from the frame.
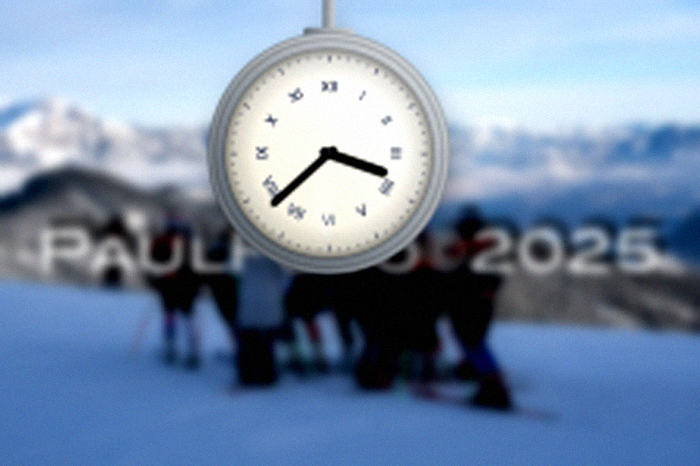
3:38
